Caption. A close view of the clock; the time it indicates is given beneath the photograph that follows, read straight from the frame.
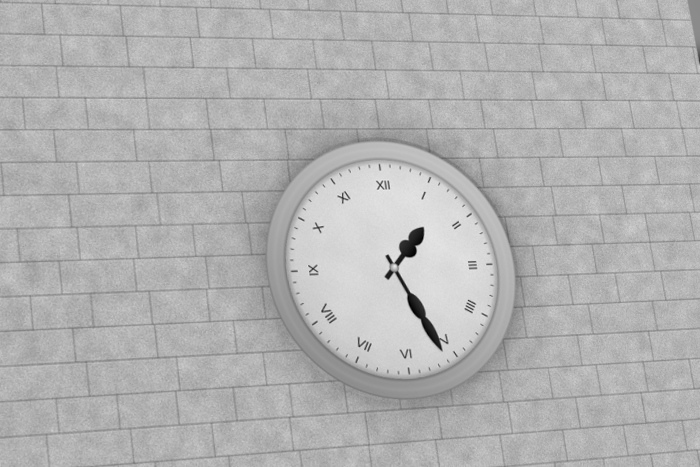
1:26
